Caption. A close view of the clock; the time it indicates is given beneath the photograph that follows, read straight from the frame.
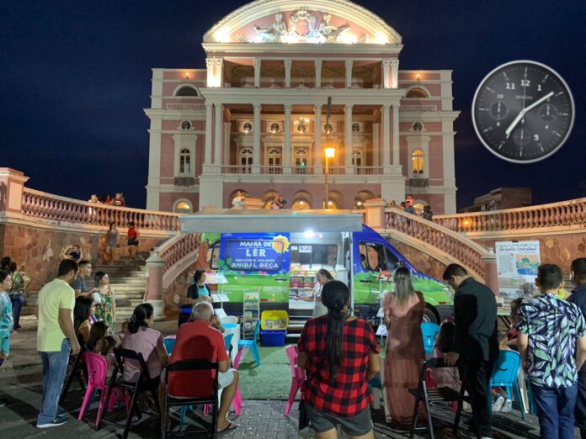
7:09
